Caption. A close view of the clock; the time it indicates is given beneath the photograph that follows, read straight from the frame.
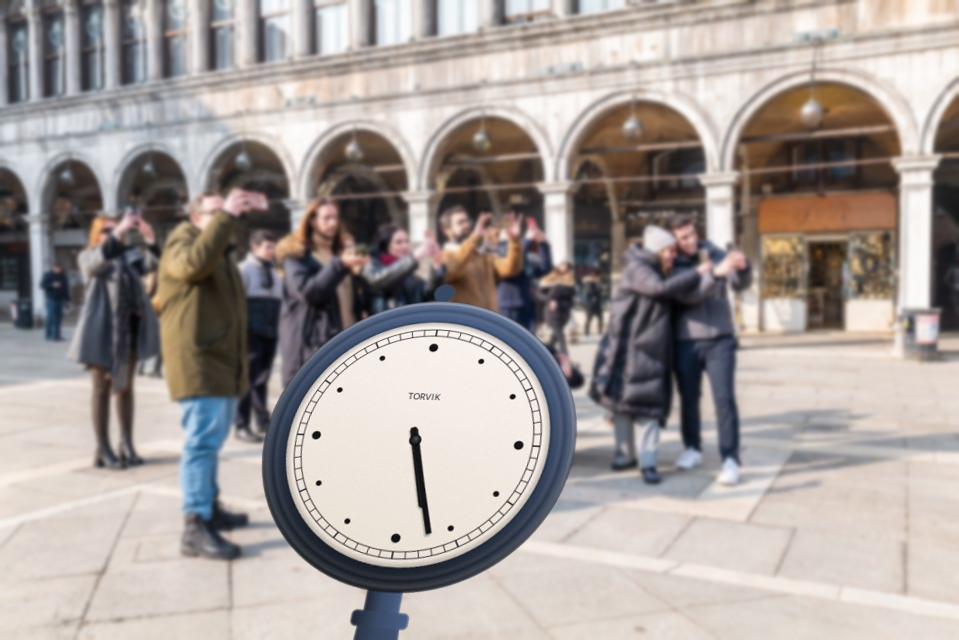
5:27
